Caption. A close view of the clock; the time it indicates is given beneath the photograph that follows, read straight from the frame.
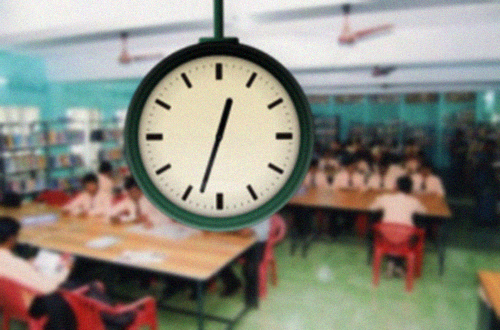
12:33
